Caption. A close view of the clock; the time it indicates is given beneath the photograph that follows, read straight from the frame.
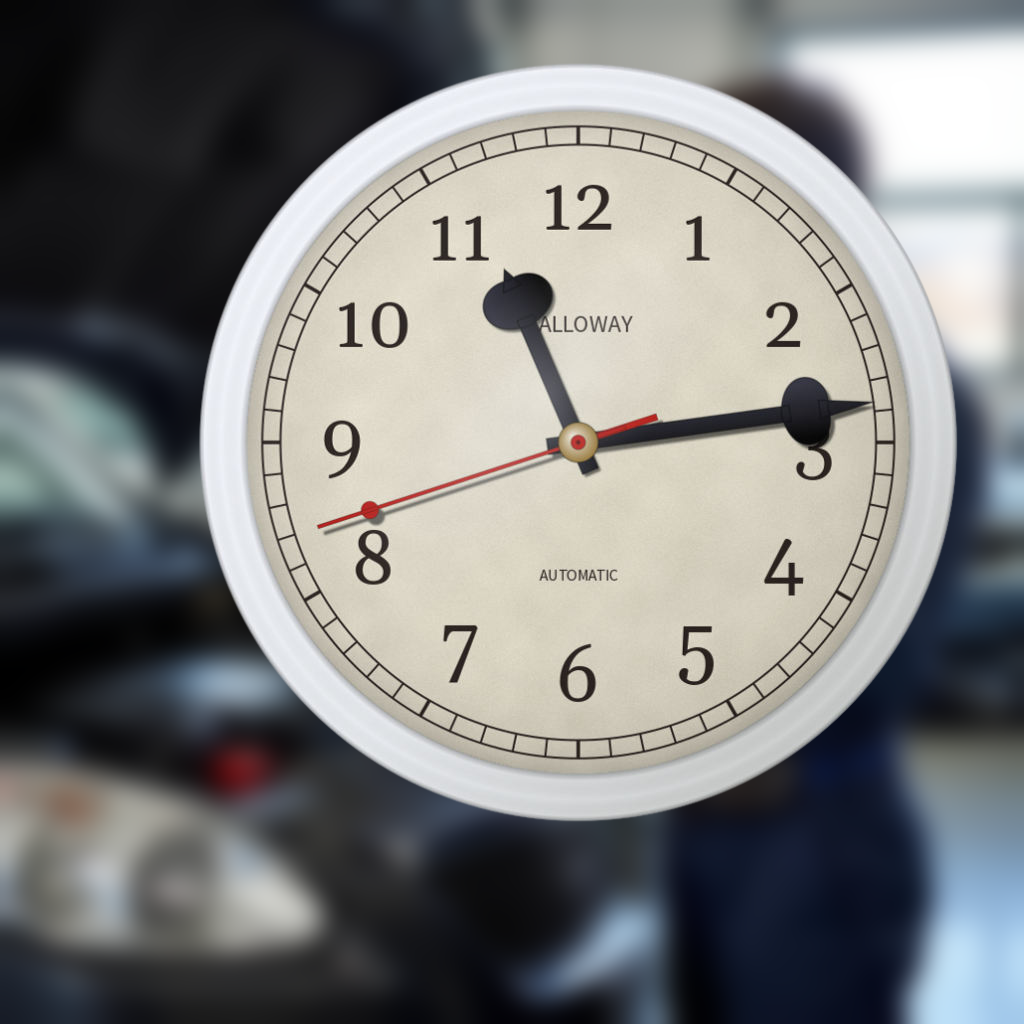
11:13:42
